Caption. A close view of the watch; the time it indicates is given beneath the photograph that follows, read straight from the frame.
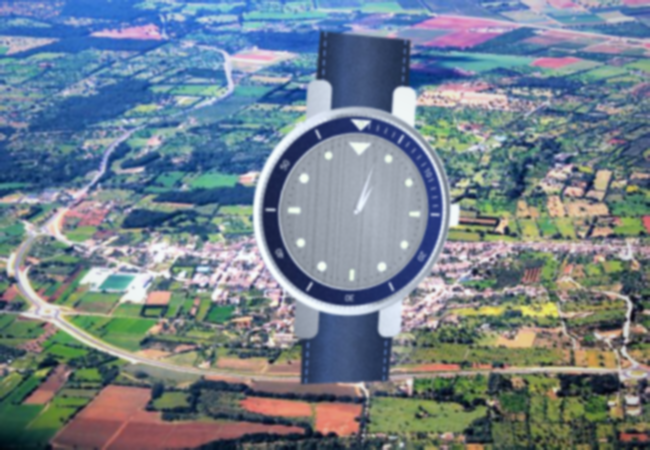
1:03
